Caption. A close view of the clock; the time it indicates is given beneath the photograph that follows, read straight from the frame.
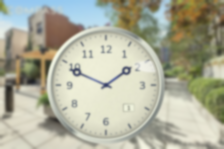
1:49
